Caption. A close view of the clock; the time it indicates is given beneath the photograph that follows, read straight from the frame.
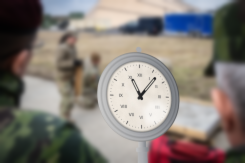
11:07
